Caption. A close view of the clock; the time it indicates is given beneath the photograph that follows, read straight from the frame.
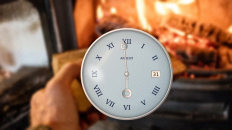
5:59
